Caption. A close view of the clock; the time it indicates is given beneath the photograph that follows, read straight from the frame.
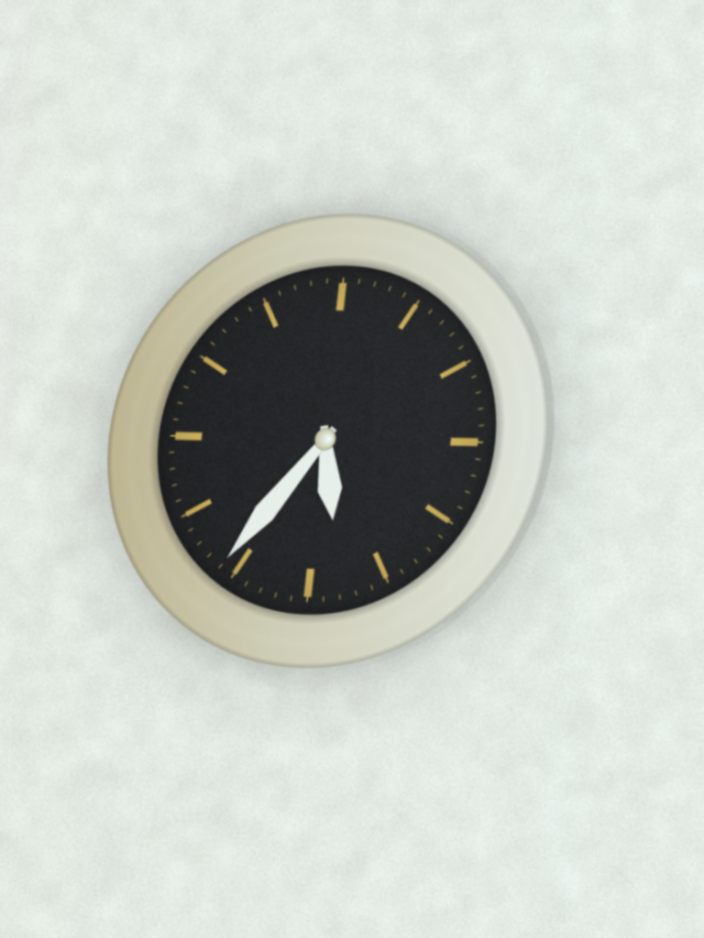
5:36
